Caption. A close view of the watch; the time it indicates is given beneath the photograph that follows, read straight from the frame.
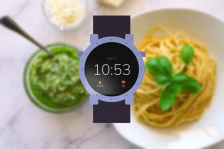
10:53
